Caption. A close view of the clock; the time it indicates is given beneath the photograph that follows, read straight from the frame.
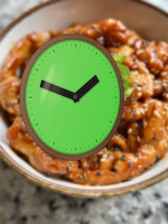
1:48
